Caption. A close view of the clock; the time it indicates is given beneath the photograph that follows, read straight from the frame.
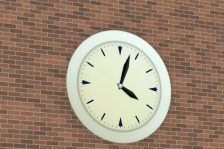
4:03
